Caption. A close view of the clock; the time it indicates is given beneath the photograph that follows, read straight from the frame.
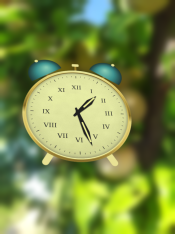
1:27
